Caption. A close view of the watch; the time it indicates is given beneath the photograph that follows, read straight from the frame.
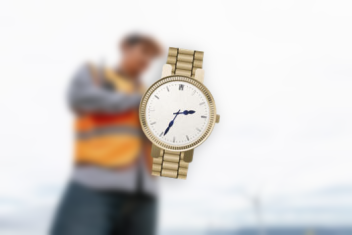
2:34
